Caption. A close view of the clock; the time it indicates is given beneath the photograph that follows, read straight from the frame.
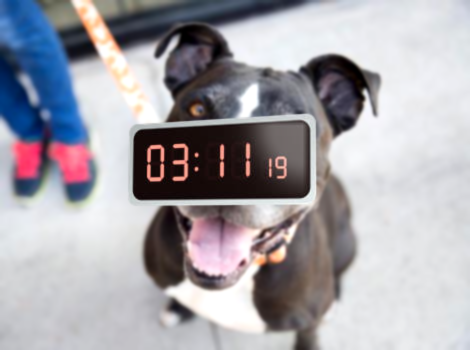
3:11:19
